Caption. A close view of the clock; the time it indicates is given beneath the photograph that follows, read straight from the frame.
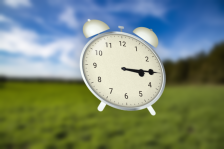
3:15
